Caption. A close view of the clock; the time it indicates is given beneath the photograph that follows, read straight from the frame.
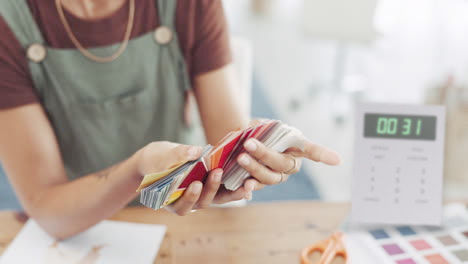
0:31
